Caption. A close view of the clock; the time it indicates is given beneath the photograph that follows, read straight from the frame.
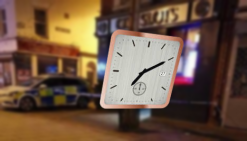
7:10
